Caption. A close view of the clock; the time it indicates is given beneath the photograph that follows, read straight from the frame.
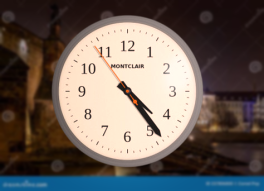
4:23:54
